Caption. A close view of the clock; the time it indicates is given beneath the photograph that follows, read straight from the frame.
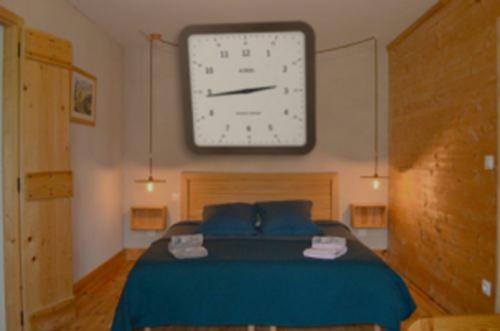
2:44
